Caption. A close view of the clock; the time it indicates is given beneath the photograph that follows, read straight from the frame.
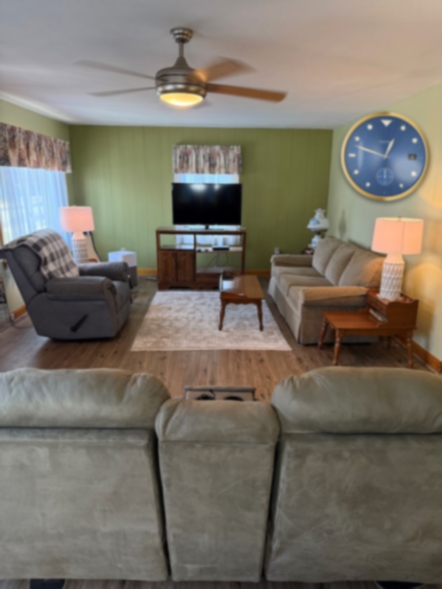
12:48
